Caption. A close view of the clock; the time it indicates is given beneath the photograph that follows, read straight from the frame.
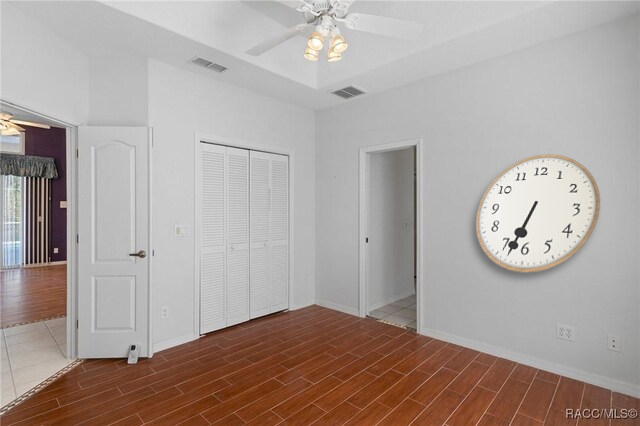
6:33
